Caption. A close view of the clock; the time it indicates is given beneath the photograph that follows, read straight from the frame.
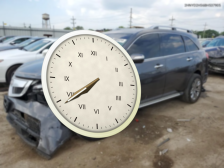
7:39
